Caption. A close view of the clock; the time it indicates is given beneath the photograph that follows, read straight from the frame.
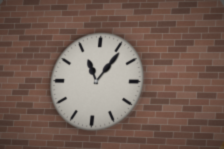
11:06
